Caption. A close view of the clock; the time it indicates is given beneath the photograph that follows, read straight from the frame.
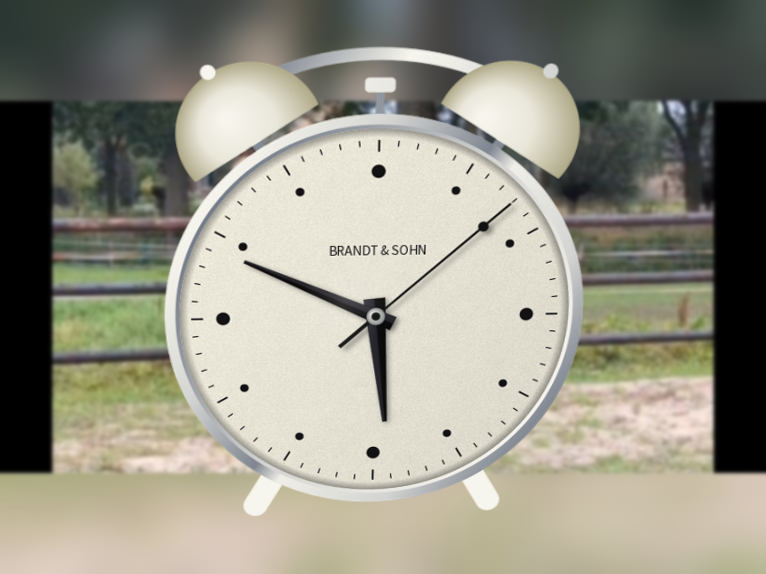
5:49:08
